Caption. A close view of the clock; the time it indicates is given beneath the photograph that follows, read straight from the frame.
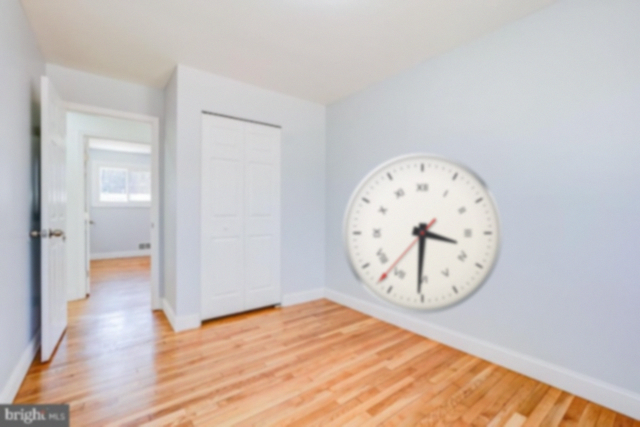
3:30:37
